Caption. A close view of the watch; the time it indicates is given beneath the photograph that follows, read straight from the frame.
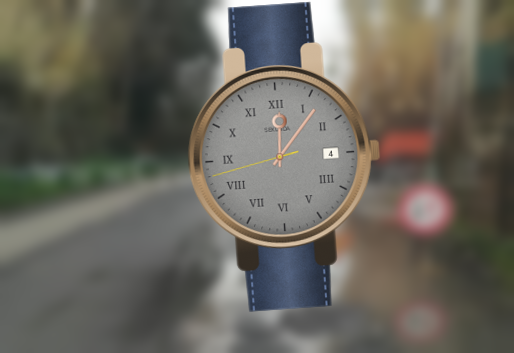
12:06:43
